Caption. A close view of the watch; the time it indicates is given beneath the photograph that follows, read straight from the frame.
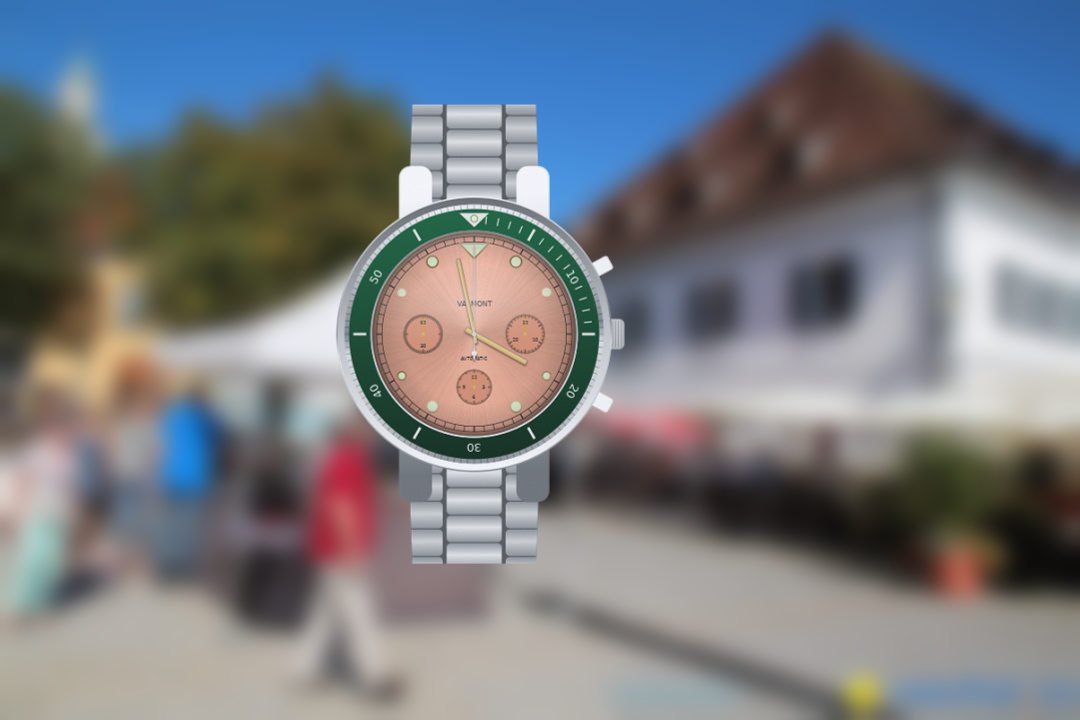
3:58
